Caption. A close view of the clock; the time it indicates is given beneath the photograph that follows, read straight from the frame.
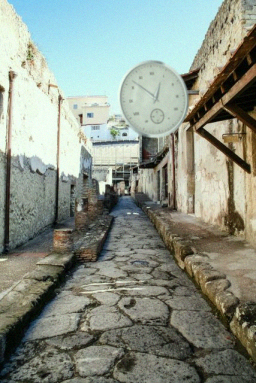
12:52
